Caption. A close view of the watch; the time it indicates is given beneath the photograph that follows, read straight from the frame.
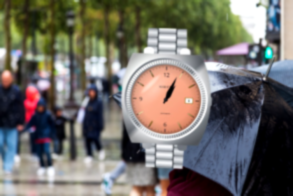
1:04
